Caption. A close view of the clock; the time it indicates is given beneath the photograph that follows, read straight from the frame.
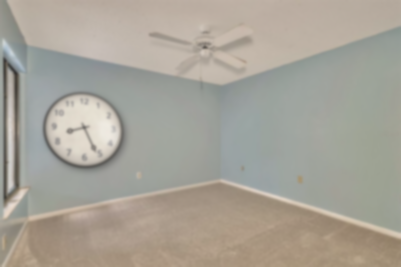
8:26
